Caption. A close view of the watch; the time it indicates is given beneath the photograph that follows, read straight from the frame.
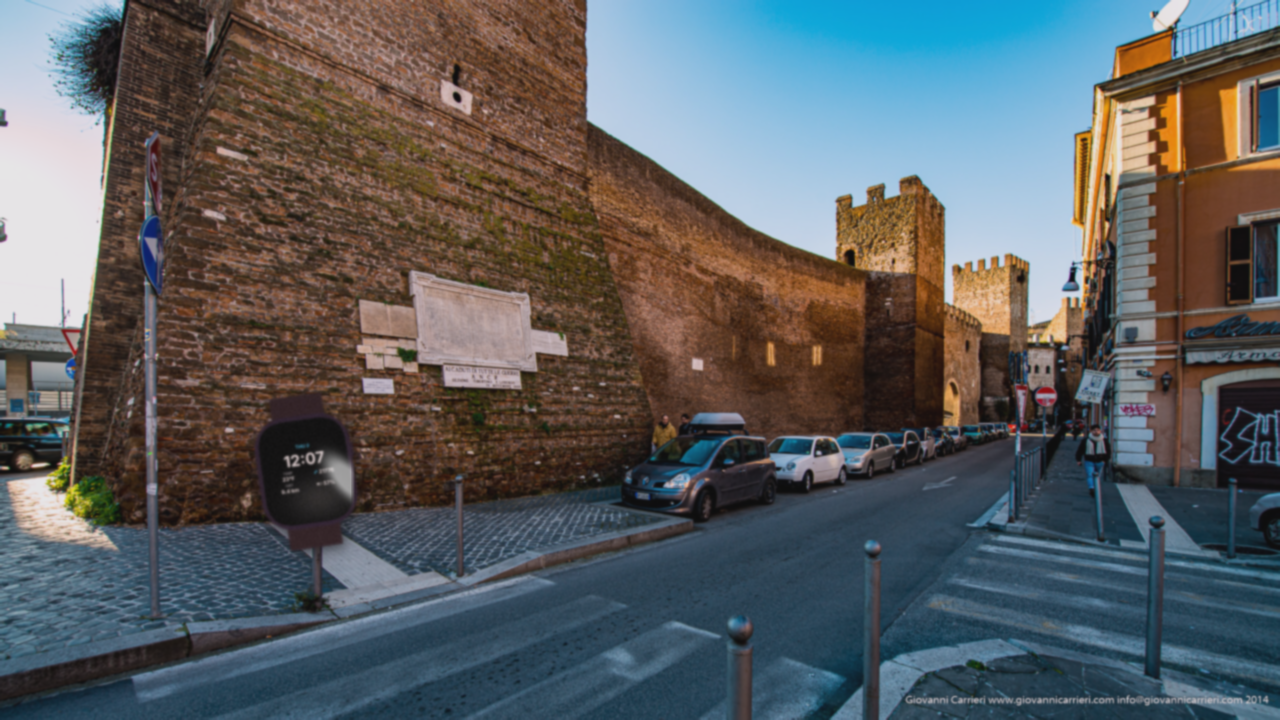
12:07
